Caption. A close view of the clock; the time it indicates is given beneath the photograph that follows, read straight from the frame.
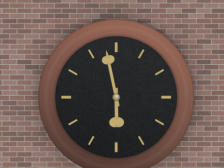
5:58
